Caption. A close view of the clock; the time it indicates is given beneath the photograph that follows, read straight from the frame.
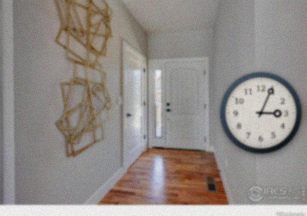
3:04
